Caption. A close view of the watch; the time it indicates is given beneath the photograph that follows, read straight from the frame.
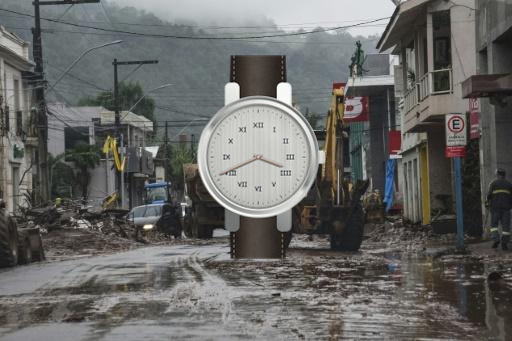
3:41
